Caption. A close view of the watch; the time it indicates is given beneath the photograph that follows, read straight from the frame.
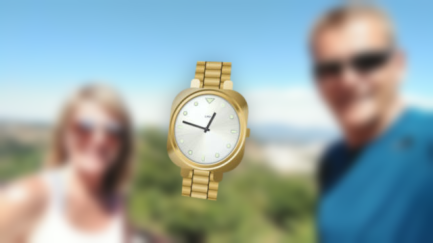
12:47
